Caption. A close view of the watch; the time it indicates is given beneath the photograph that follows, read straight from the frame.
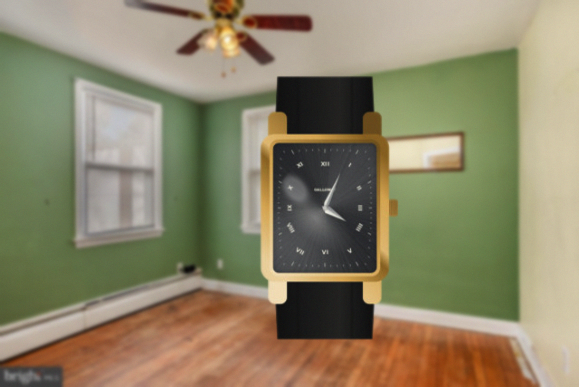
4:04
